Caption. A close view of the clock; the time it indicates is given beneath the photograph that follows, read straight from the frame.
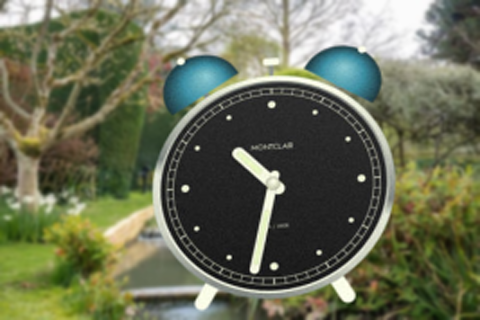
10:32
